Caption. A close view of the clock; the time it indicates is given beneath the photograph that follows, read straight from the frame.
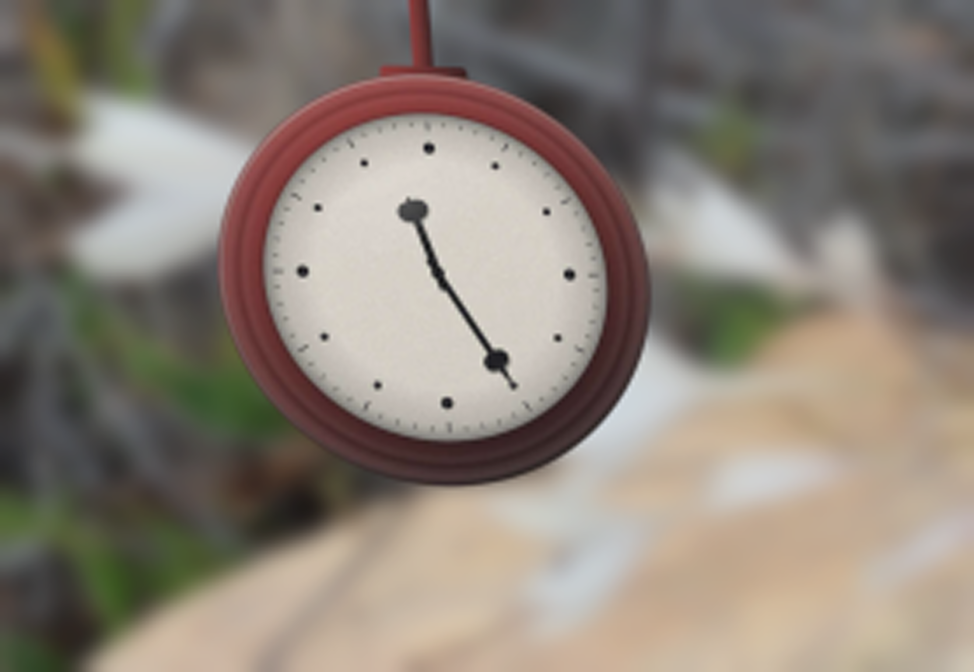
11:25
